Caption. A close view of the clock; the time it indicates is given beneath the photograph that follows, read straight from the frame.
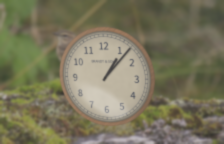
1:07
